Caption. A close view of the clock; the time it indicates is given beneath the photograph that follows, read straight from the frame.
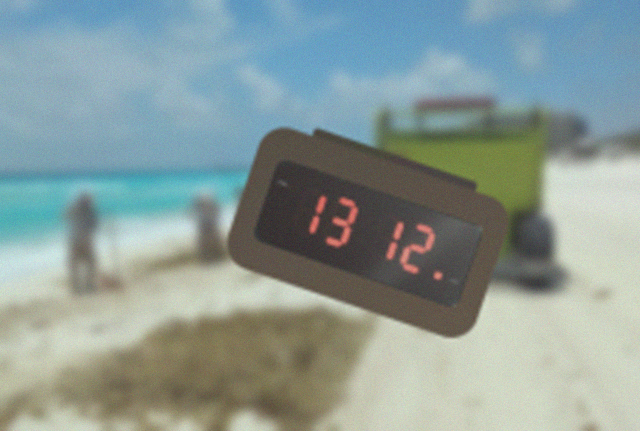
13:12
